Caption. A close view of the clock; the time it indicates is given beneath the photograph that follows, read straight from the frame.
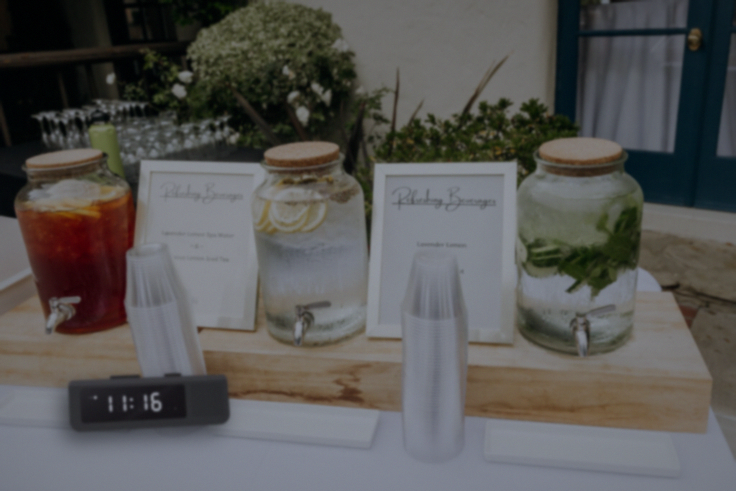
11:16
